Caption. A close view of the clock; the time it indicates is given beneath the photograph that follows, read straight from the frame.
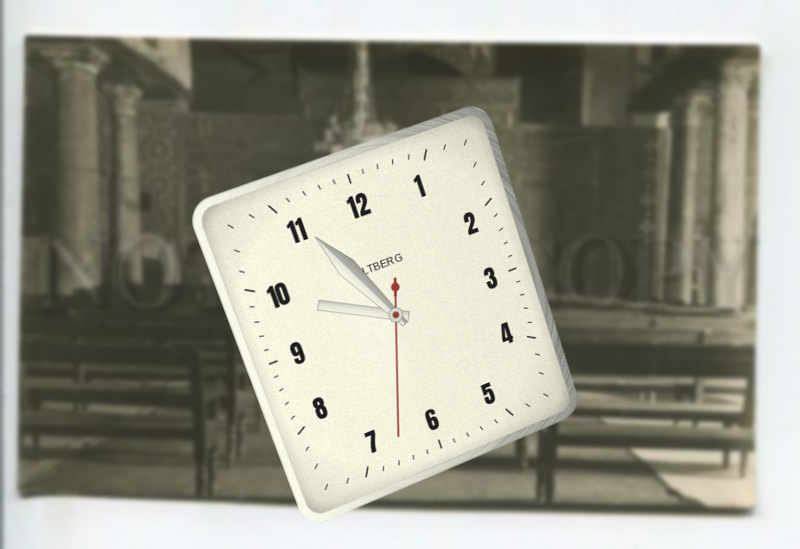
9:55:33
